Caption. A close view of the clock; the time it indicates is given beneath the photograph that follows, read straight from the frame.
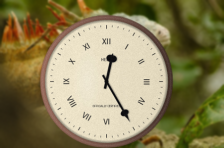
12:25
